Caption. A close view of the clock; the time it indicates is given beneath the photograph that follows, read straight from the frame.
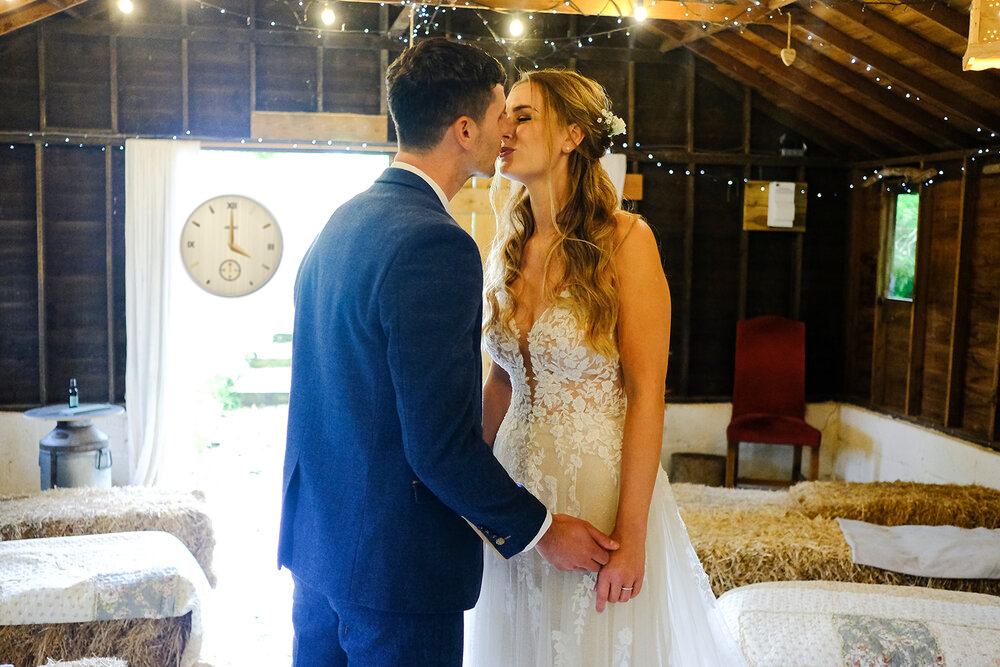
4:00
